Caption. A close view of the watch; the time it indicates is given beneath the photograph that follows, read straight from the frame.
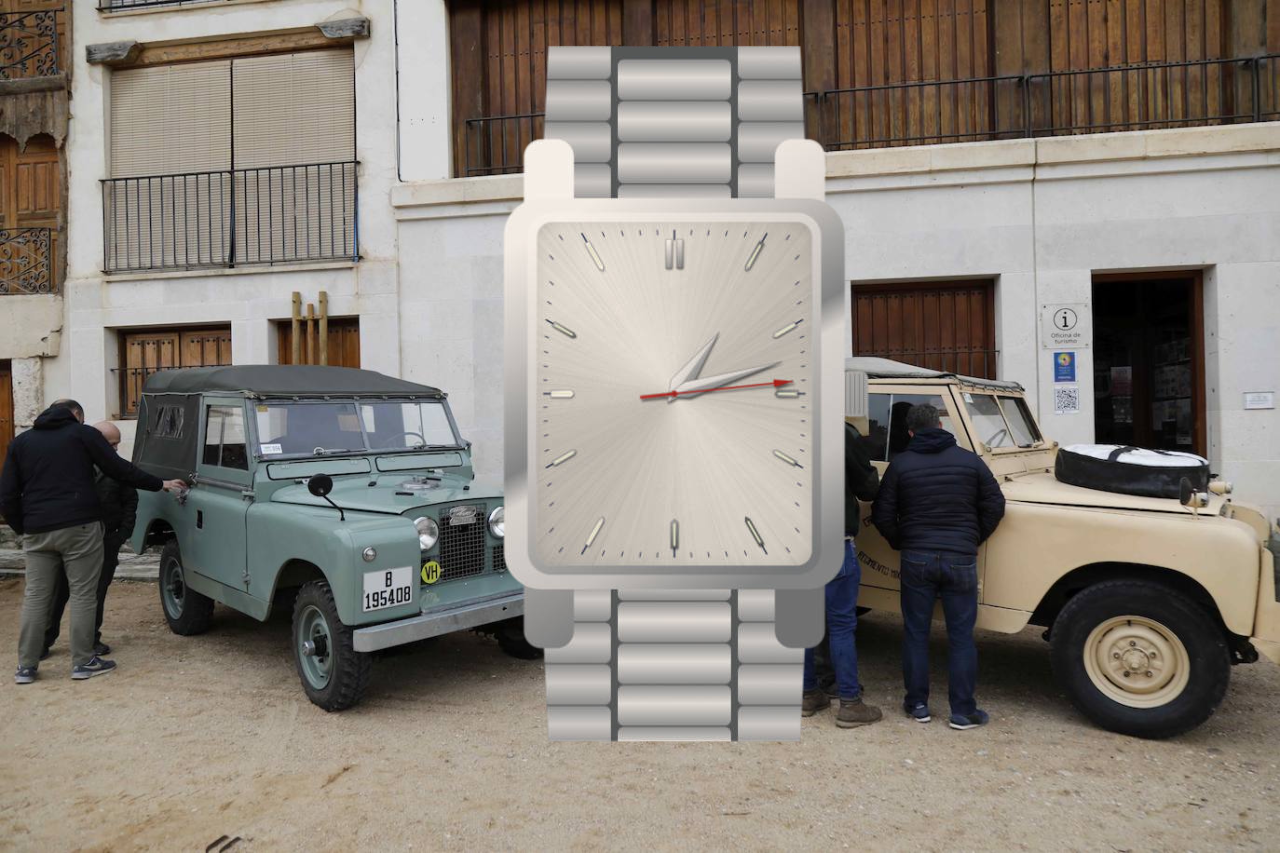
1:12:14
